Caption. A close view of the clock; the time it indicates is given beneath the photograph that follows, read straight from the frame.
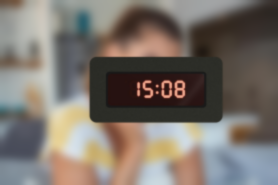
15:08
